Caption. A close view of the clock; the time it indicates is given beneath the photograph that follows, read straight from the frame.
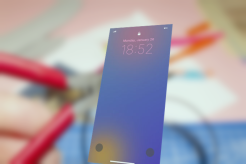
18:52
